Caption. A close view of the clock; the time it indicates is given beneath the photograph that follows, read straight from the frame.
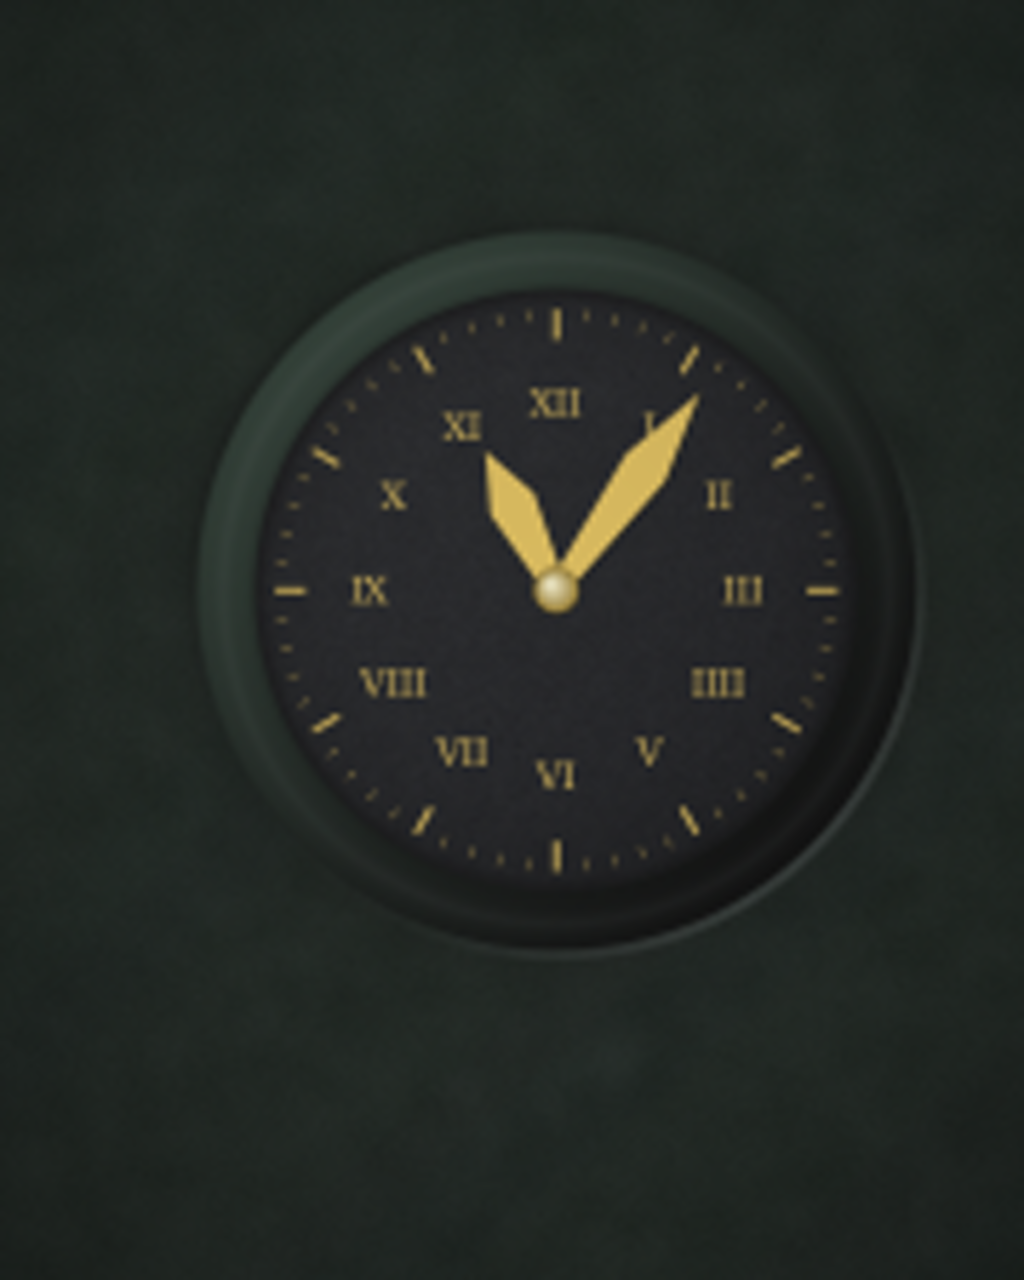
11:06
